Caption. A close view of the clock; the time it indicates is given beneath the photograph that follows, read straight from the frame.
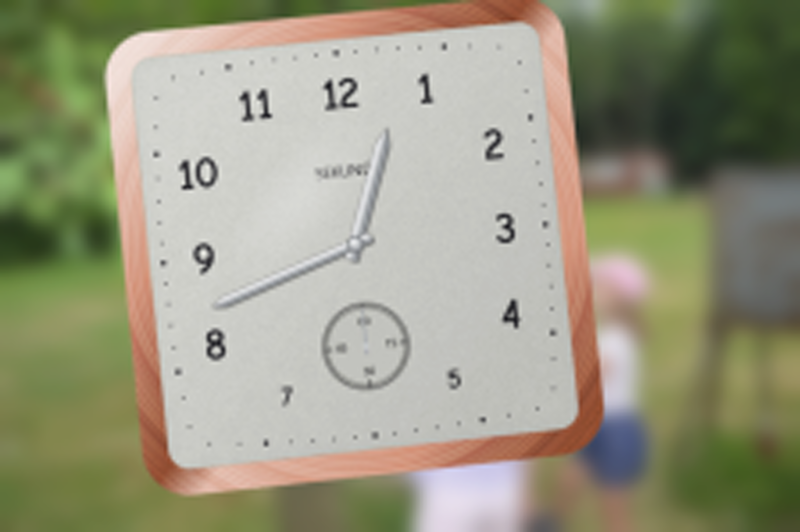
12:42
